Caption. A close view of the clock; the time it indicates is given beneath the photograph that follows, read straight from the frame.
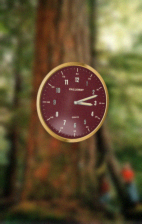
3:12
